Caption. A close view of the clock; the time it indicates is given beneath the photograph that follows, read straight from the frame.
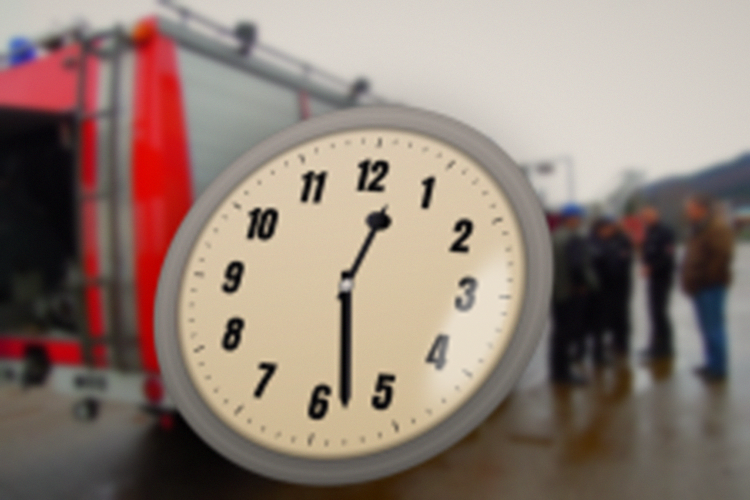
12:28
